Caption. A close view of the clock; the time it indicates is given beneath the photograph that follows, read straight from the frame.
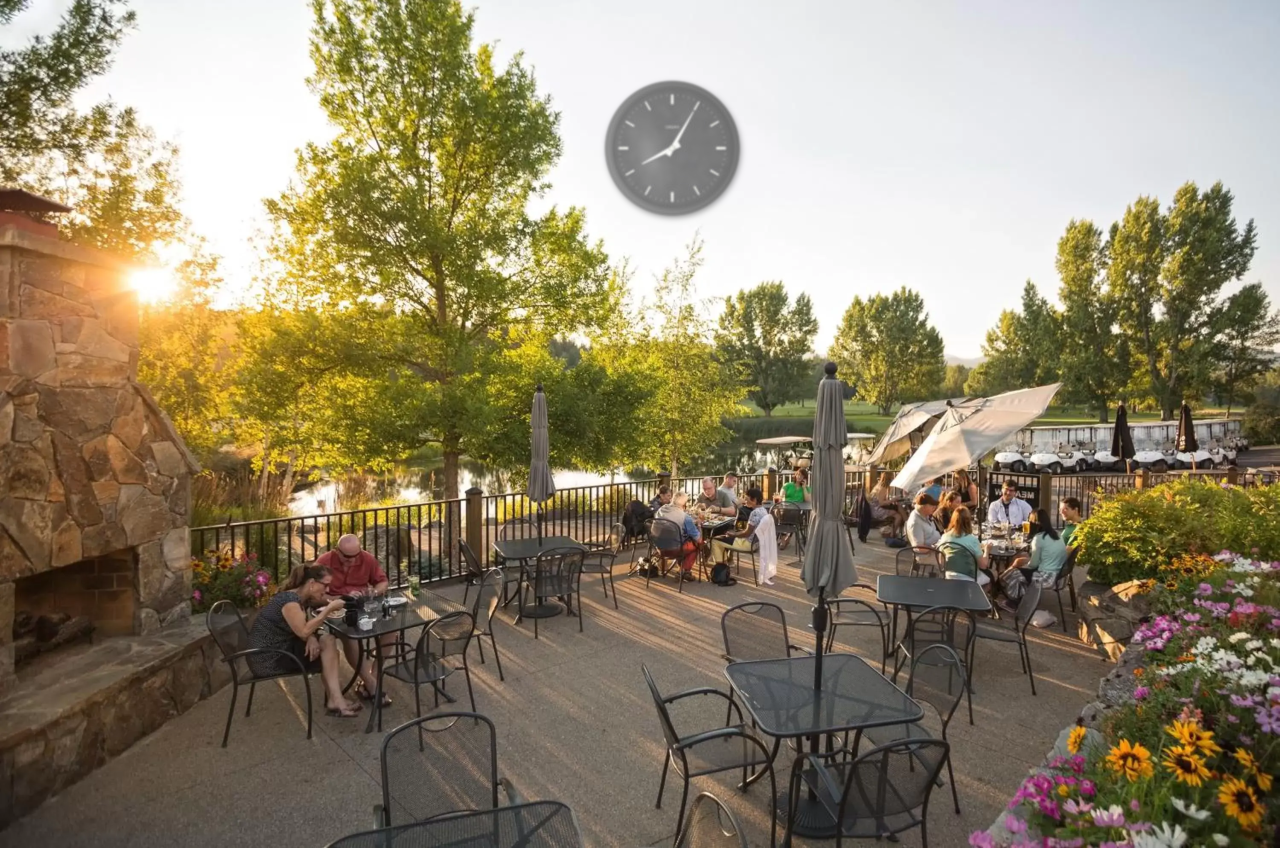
8:05
